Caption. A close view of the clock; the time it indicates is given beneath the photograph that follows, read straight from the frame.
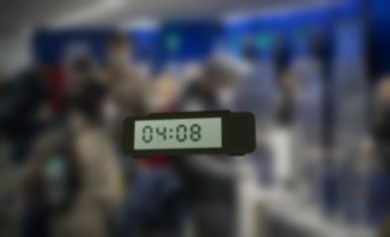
4:08
